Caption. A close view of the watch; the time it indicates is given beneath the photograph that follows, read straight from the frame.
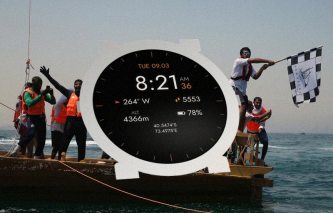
8:21:36
